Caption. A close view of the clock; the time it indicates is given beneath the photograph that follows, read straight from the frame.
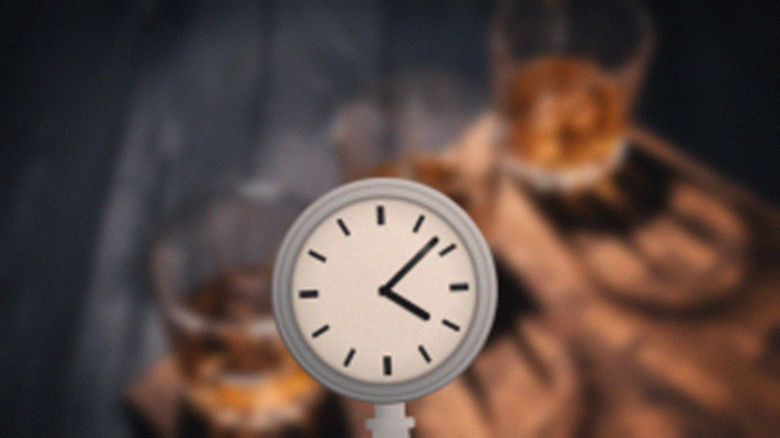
4:08
